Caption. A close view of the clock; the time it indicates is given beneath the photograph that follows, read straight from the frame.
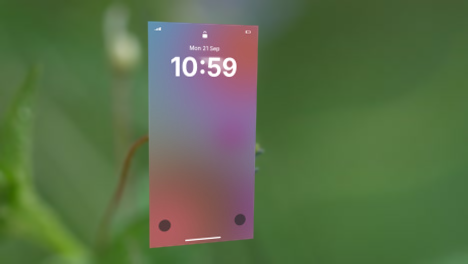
10:59
